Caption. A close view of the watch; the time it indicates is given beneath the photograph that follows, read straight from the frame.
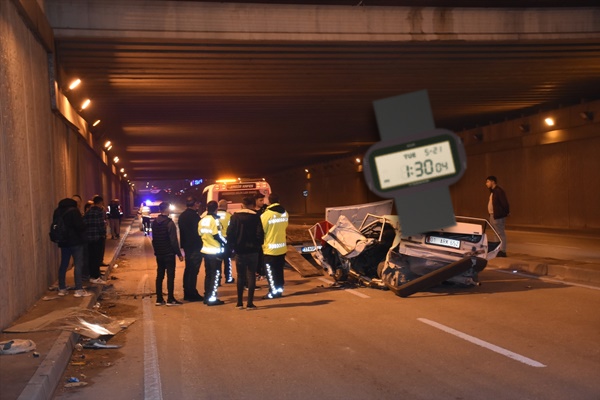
1:30
